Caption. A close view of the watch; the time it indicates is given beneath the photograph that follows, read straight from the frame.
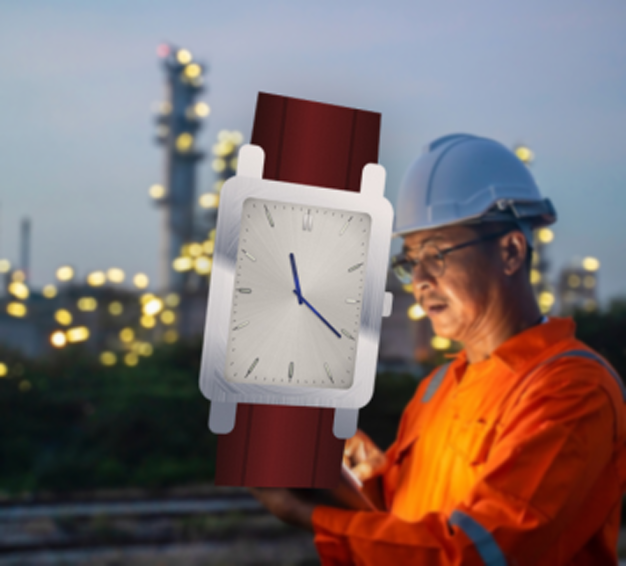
11:21
